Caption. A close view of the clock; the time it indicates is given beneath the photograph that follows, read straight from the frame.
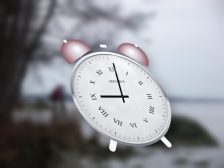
9:01
